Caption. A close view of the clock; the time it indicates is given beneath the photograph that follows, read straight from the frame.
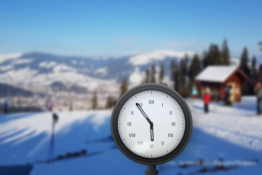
5:54
